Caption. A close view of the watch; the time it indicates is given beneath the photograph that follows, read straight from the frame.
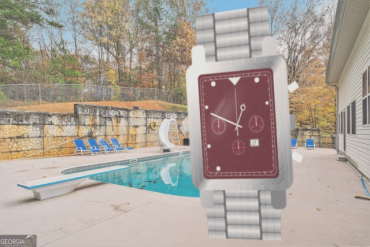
12:49
